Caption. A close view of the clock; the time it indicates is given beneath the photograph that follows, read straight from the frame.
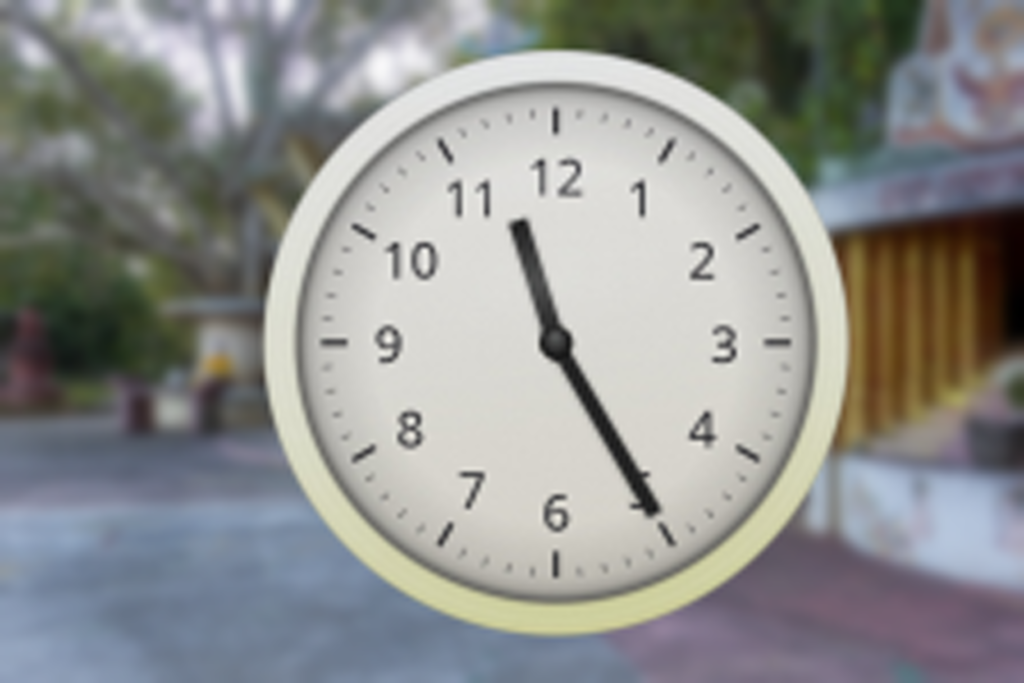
11:25
